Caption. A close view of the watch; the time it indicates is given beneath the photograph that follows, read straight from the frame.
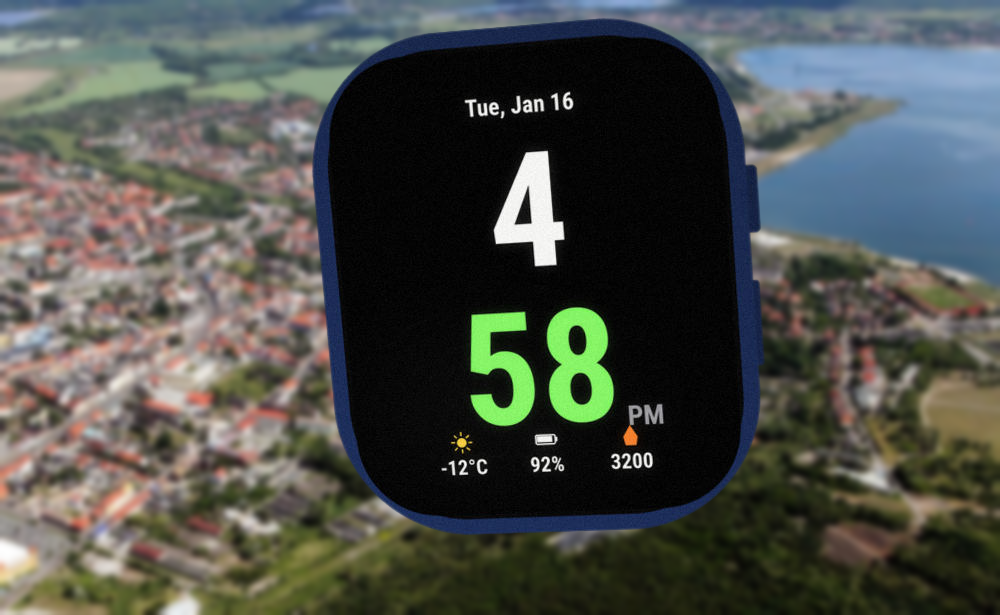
4:58
